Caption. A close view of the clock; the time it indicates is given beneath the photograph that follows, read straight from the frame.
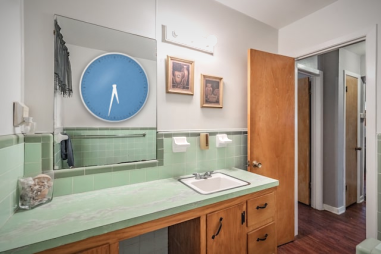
5:32
